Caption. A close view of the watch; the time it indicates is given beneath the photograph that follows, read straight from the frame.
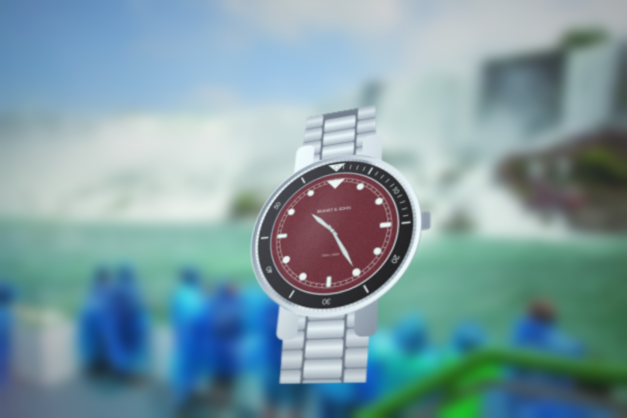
10:25
